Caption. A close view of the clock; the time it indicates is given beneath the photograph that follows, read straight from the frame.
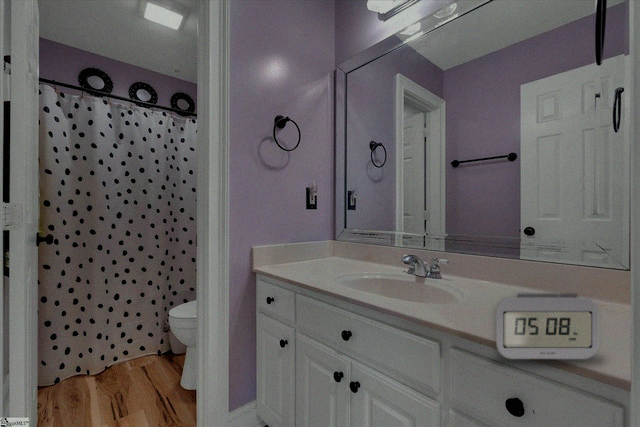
5:08
